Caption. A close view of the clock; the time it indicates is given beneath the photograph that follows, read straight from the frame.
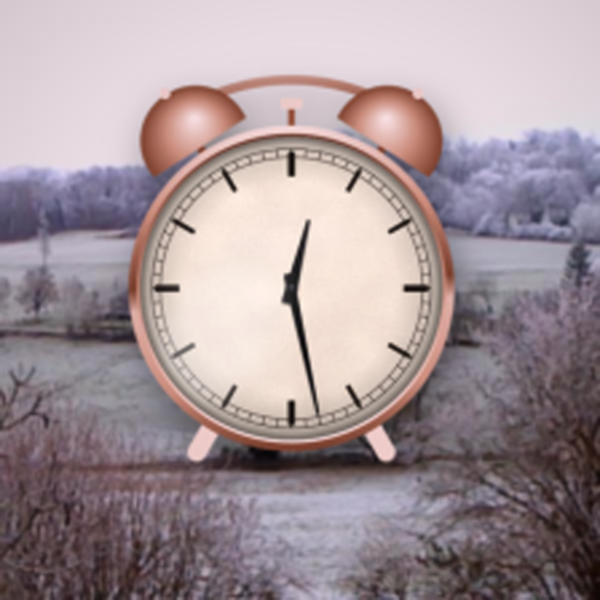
12:28
